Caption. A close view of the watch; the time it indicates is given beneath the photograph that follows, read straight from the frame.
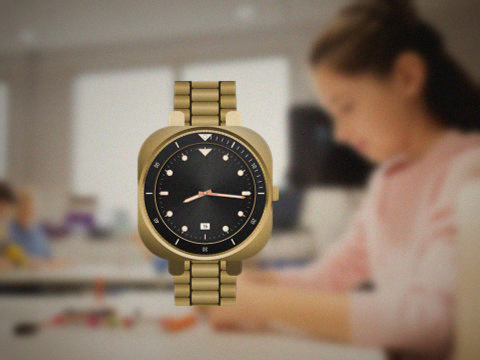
8:16
